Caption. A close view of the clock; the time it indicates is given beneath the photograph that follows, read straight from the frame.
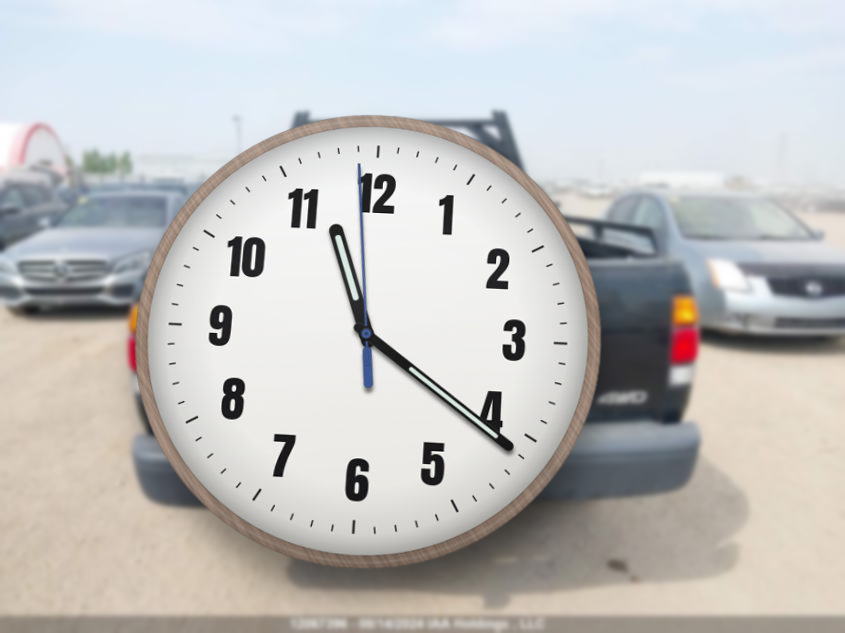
11:20:59
